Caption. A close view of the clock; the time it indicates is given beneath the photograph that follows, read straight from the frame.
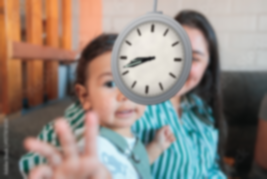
8:42
